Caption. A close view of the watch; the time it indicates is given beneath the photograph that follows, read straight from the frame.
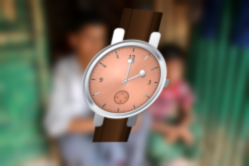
2:00
